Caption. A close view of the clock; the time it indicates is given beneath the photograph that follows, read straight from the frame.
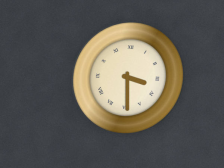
3:29
